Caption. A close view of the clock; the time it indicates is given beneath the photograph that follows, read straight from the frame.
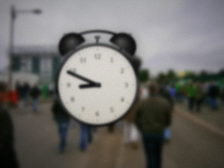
8:49
